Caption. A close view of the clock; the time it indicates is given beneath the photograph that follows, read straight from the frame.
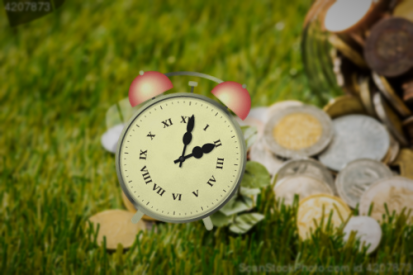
2:01
